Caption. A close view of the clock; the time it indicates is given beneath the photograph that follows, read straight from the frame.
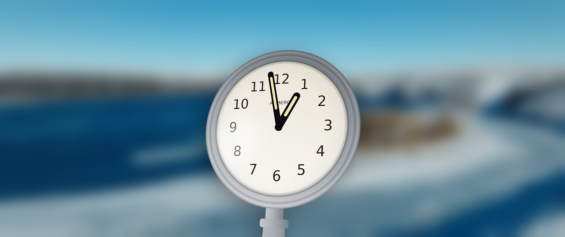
12:58
